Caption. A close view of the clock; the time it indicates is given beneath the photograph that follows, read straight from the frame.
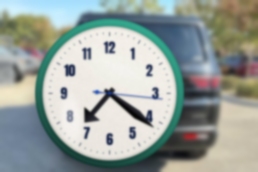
7:21:16
